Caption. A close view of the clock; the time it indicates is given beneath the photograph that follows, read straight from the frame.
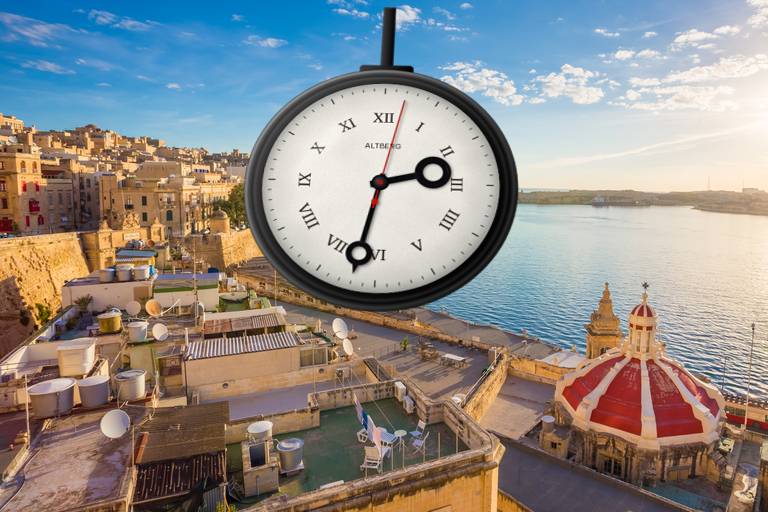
2:32:02
